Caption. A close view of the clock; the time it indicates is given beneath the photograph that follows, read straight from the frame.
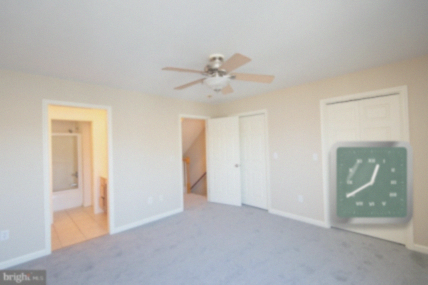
12:40
